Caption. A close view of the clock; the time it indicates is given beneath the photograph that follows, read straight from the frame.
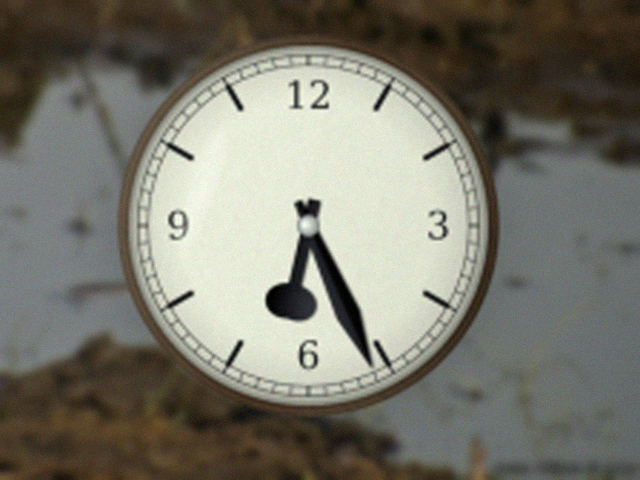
6:26
